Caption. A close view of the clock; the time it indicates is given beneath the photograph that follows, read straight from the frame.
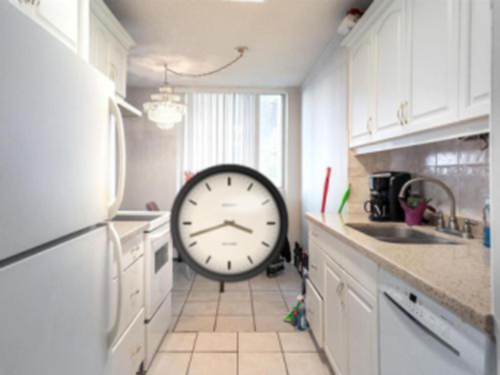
3:42
